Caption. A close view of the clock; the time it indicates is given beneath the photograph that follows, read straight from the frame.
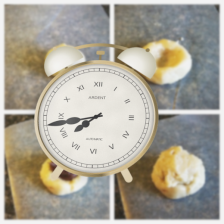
7:43
